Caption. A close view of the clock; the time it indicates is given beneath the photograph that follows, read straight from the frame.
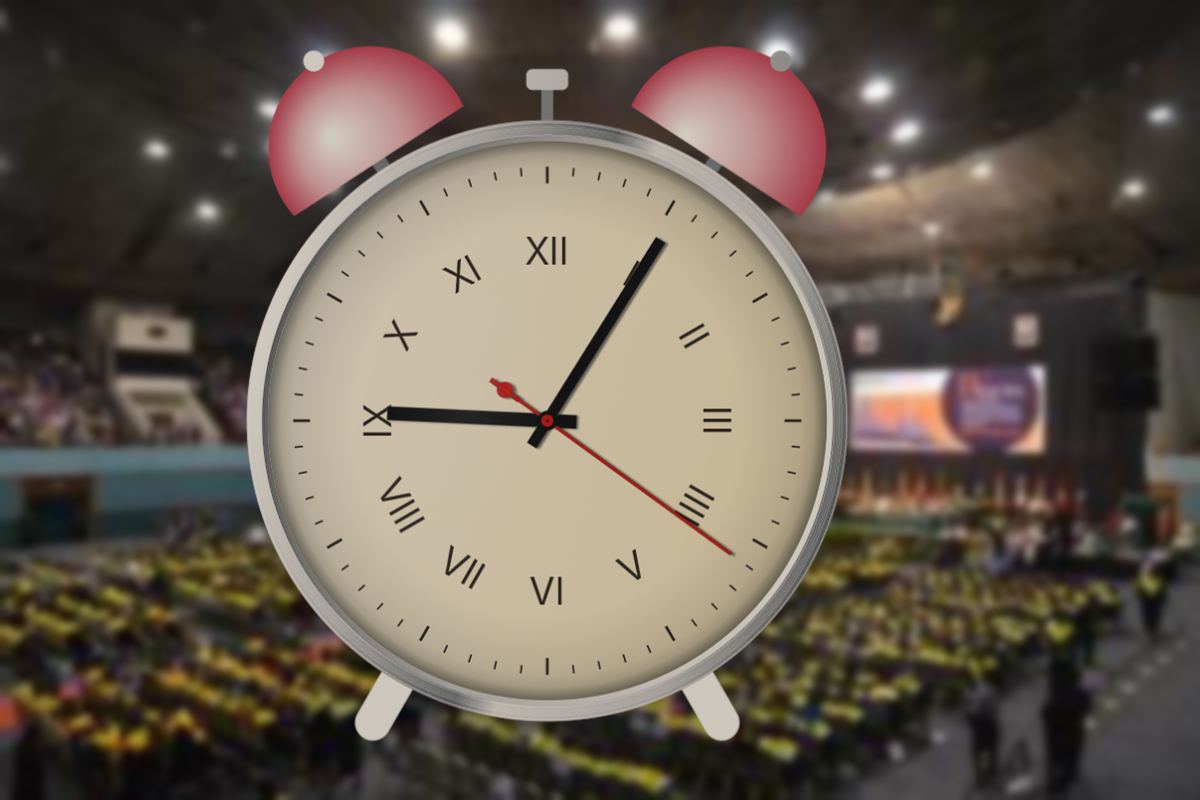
9:05:21
